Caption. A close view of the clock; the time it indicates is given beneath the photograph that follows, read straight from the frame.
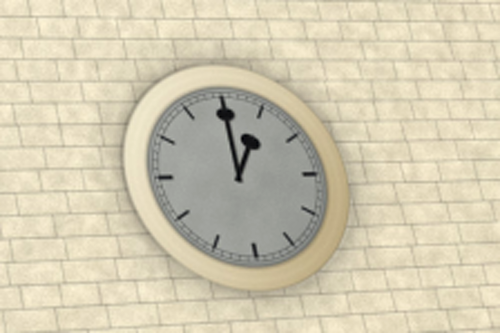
1:00
